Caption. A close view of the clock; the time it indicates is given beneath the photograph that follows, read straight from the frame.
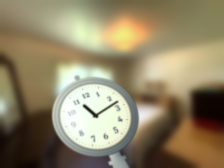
11:13
